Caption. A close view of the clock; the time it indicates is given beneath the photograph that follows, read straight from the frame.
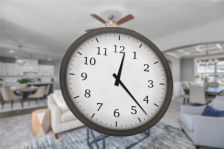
12:23
